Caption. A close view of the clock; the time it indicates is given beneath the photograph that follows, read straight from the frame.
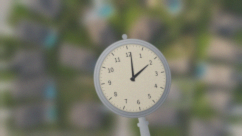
2:01
